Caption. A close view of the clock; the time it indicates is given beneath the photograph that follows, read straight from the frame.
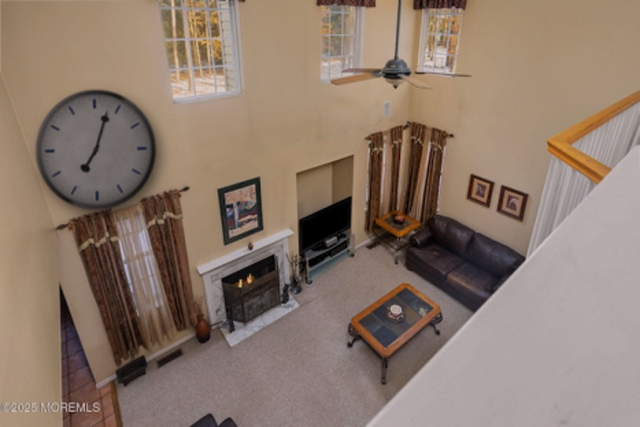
7:03
